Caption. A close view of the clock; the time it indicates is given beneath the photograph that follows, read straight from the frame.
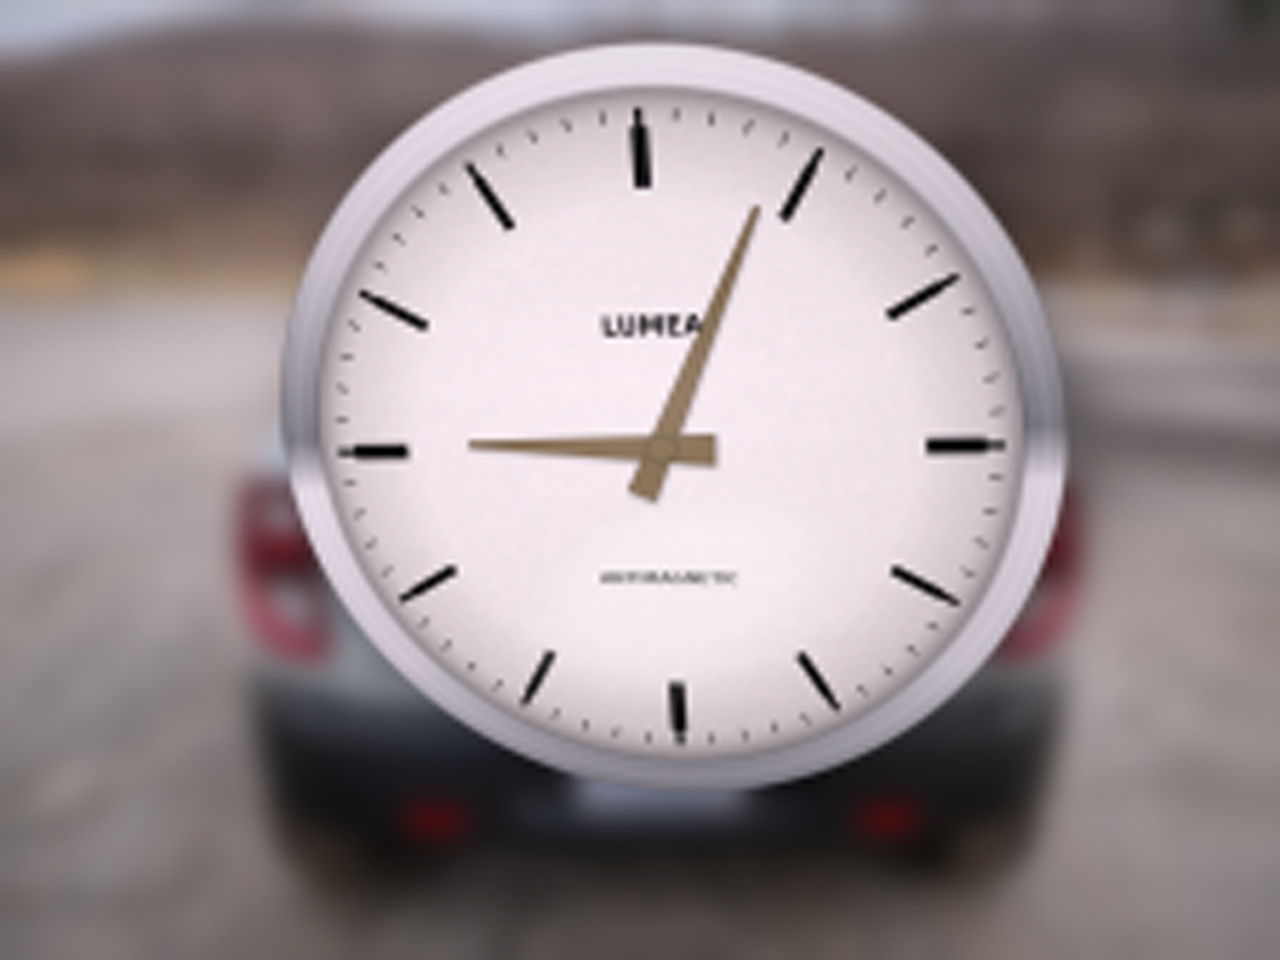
9:04
